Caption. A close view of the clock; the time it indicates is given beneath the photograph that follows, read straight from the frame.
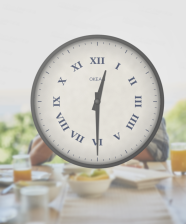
12:30
